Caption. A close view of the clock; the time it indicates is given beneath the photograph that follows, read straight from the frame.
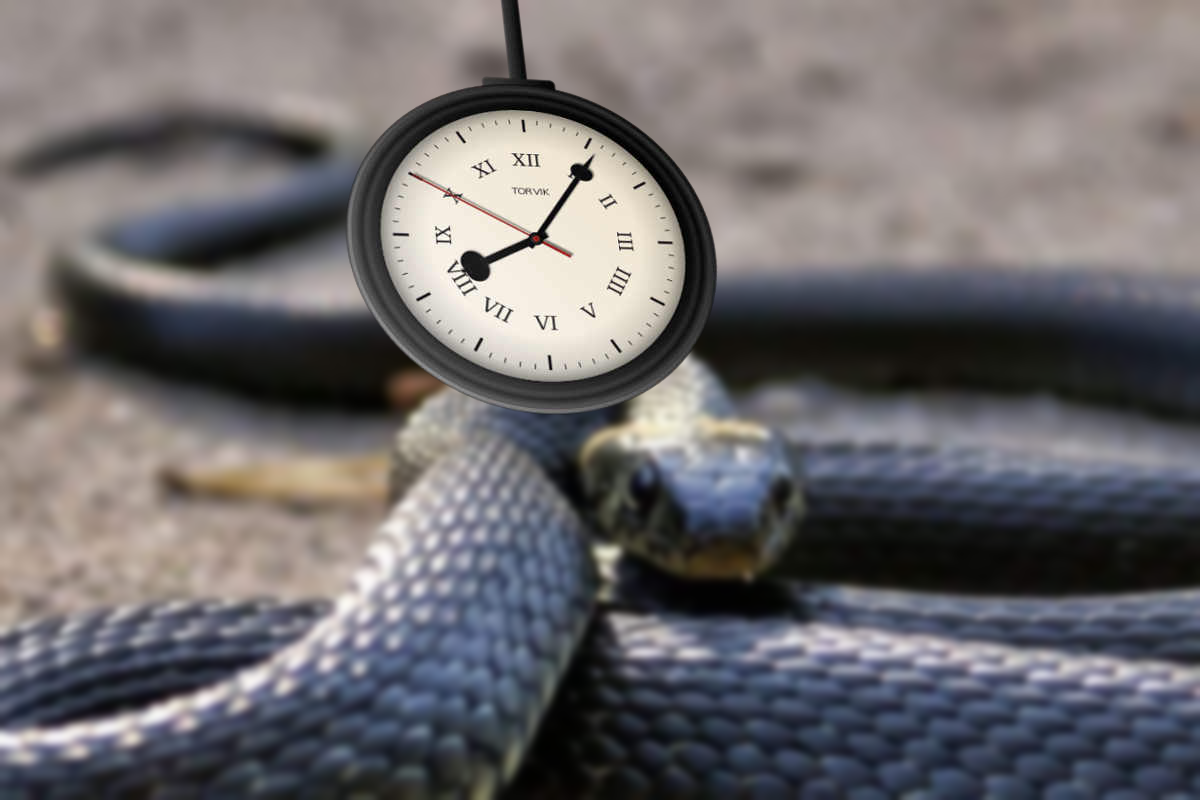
8:05:50
